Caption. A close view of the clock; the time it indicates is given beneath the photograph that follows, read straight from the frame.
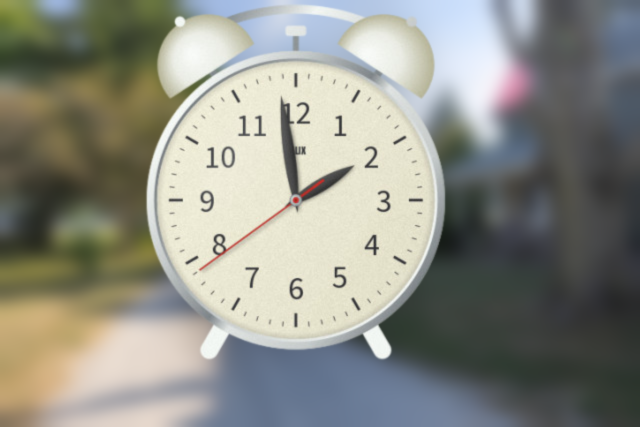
1:58:39
